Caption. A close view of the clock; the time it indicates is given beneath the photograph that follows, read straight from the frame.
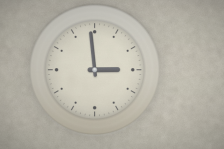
2:59
